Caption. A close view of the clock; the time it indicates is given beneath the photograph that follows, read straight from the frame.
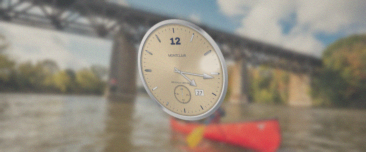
4:16
